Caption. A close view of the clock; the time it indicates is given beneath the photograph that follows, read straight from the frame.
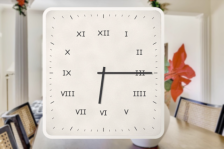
6:15
